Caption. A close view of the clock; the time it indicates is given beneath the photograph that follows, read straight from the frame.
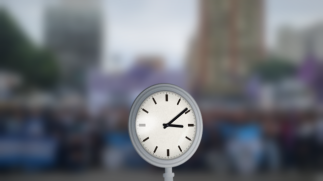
3:09
